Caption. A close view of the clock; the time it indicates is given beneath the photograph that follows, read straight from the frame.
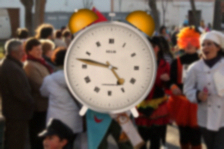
4:47
